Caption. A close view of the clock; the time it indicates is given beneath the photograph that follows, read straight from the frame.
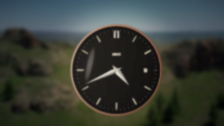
4:41
